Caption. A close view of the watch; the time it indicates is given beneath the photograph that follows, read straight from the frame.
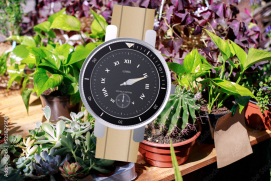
2:11
